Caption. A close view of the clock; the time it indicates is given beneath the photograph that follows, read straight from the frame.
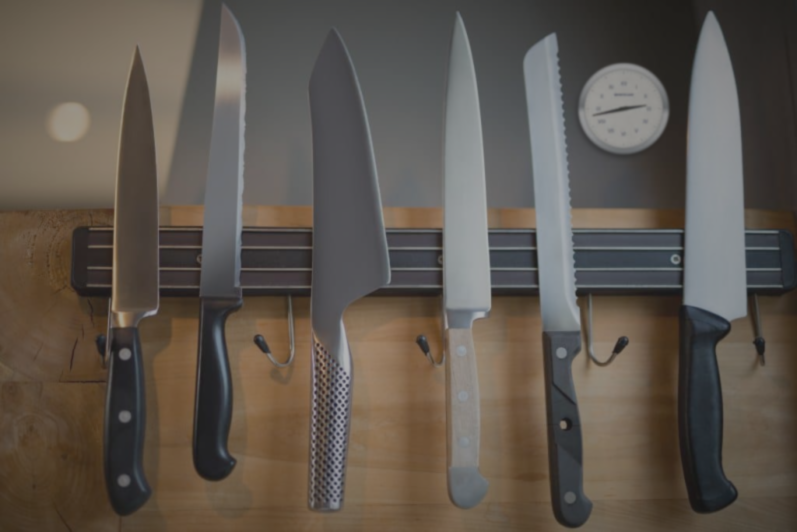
2:43
